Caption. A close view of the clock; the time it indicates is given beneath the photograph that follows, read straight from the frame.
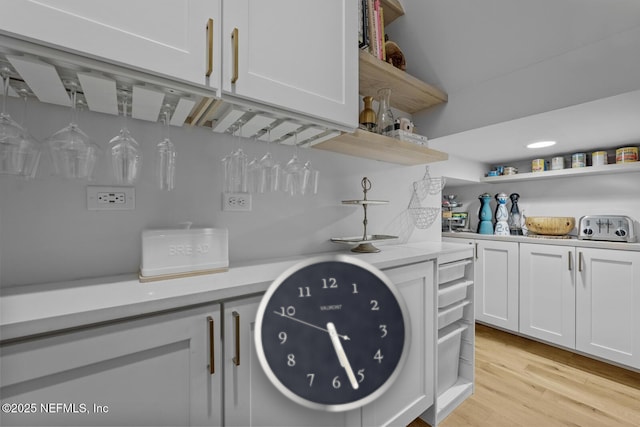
5:26:49
